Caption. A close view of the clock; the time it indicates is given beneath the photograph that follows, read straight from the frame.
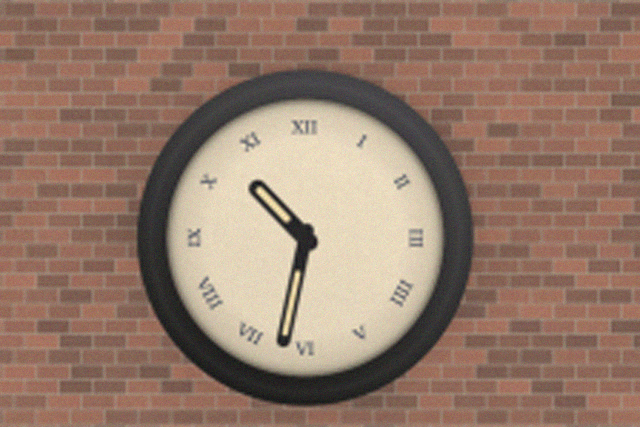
10:32
